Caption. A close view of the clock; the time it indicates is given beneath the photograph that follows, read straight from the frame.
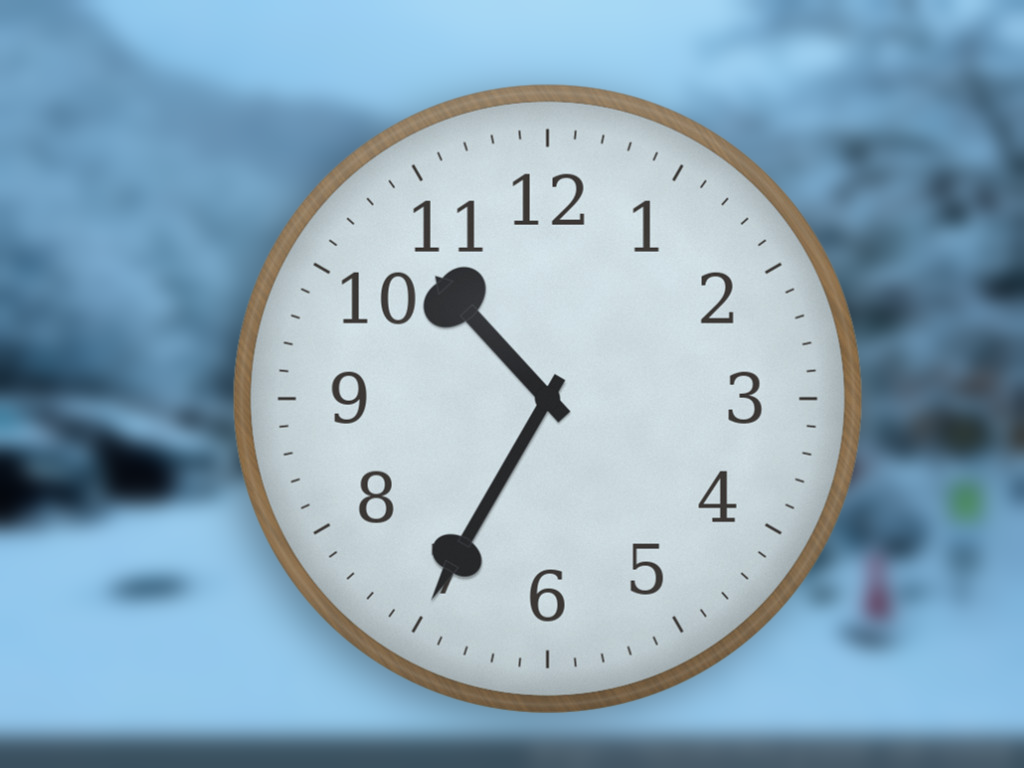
10:35
